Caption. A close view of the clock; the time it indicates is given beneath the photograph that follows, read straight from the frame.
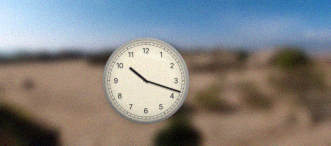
10:18
